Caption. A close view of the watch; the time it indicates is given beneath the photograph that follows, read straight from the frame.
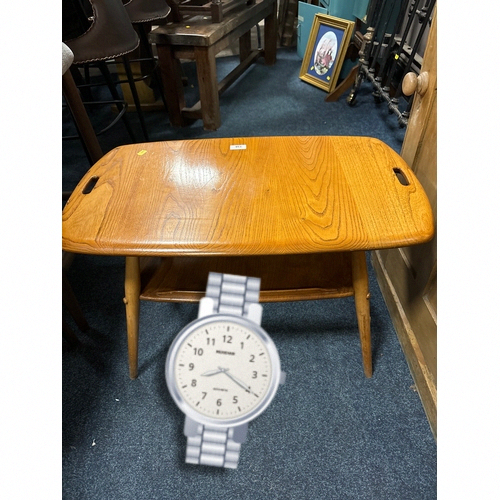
8:20
